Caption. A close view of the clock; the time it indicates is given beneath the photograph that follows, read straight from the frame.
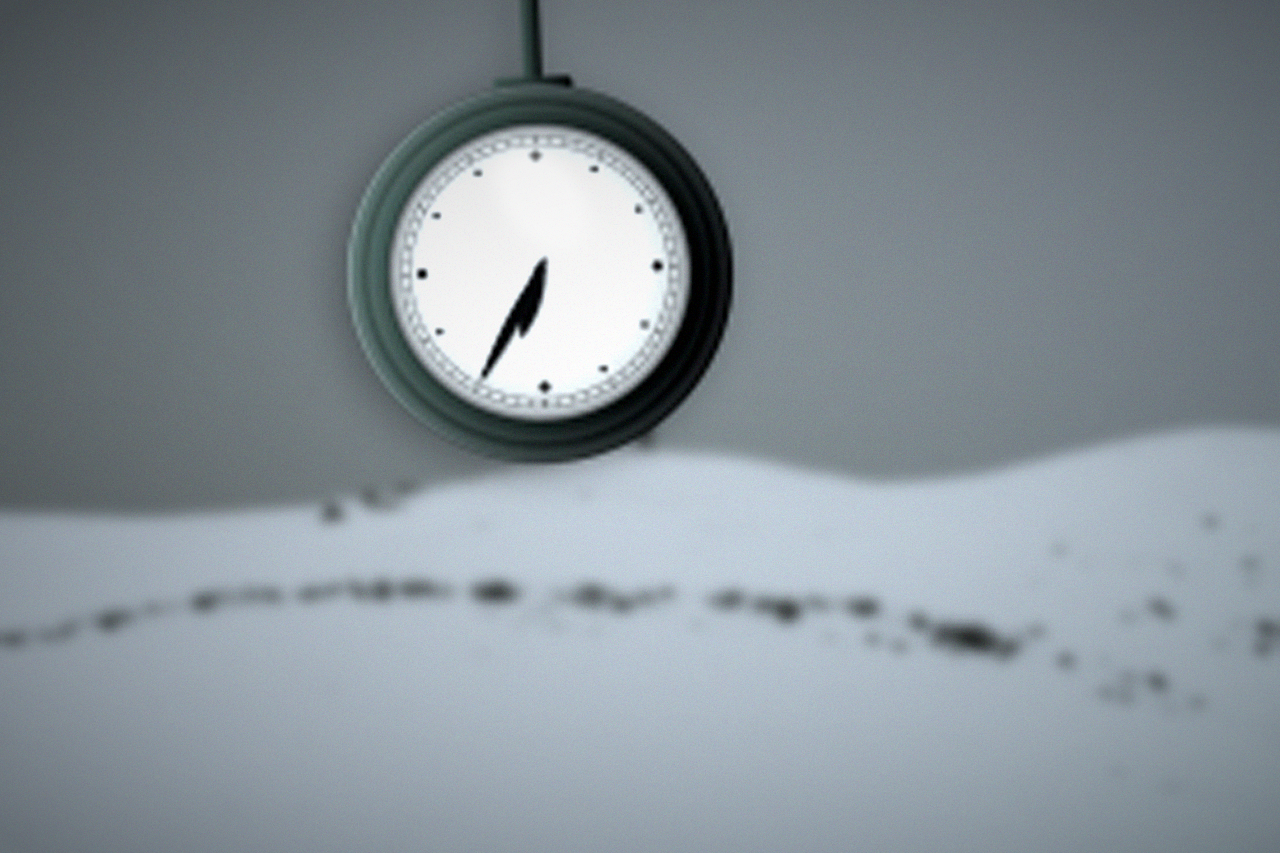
6:35
